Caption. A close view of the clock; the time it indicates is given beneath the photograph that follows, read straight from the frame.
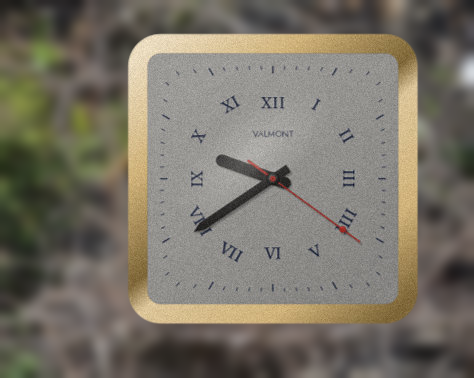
9:39:21
